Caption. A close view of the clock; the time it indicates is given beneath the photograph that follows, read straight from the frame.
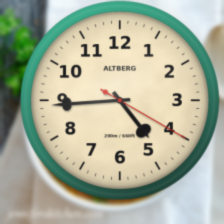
4:44:20
